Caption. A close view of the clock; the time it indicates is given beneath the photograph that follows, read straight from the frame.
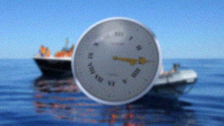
3:15
